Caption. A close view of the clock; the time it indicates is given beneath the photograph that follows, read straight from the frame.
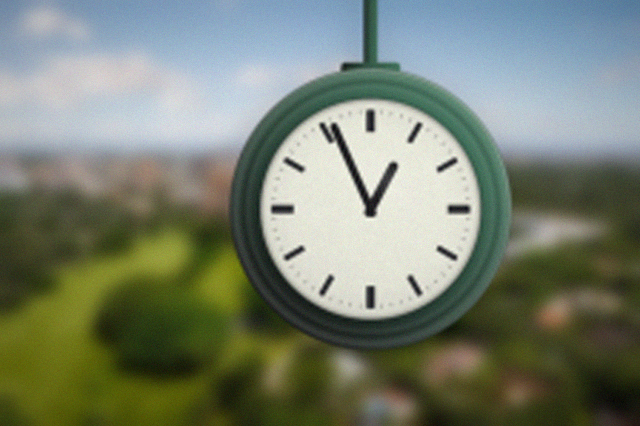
12:56
